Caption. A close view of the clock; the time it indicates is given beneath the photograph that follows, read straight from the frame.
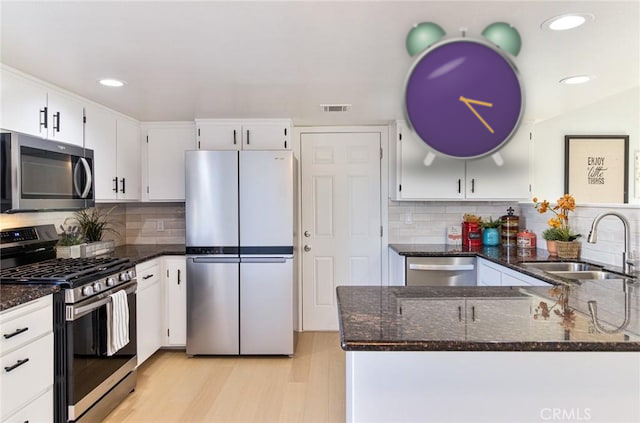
3:23
